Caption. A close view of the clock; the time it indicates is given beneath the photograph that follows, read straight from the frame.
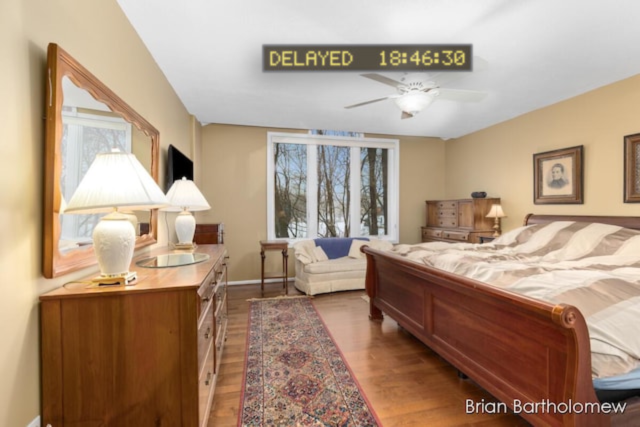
18:46:30
